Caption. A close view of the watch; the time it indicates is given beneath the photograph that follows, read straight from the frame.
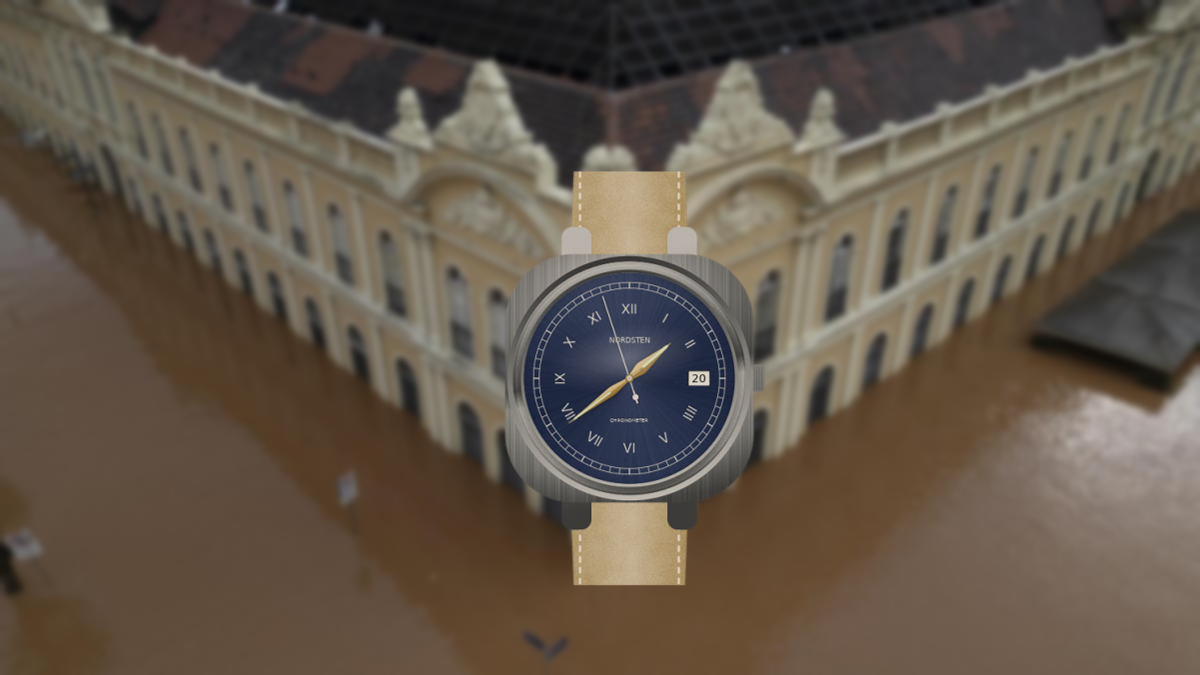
1:38:57
